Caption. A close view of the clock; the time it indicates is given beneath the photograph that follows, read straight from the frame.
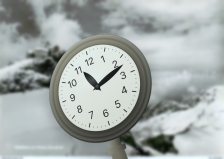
11:12
